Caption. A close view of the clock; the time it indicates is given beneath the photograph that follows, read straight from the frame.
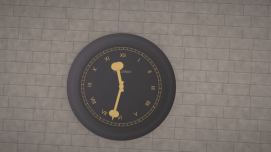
11:32
